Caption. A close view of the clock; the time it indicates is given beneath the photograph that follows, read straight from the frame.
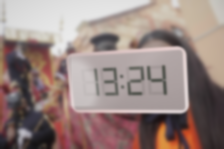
13:24
